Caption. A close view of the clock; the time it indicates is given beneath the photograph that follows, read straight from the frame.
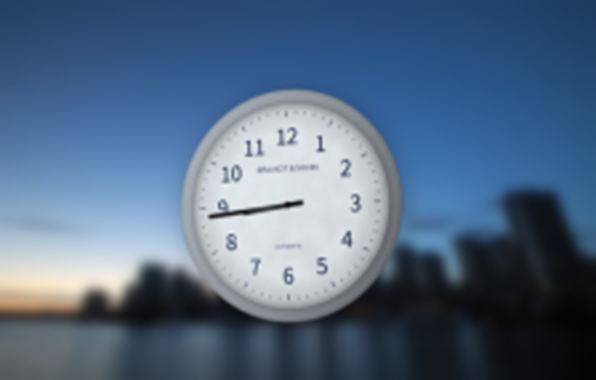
8:44
